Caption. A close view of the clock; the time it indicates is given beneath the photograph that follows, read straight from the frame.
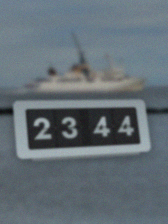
23:44
